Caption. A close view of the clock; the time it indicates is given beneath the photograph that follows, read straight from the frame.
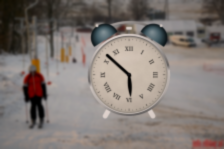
5:52
